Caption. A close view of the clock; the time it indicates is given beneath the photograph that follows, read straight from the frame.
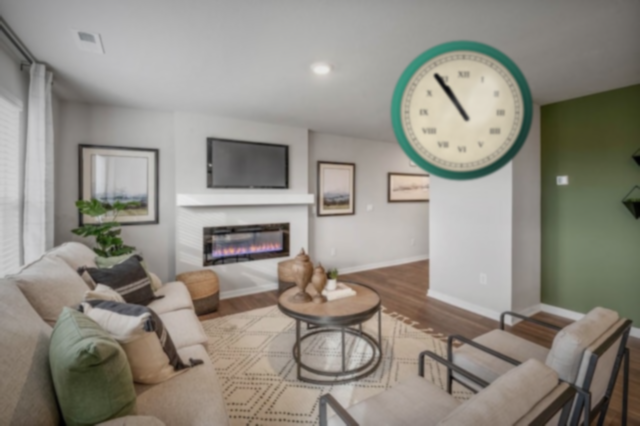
10:54
